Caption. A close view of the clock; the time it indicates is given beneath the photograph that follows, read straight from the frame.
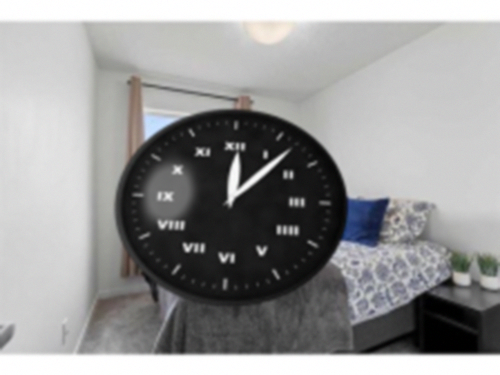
12:07
